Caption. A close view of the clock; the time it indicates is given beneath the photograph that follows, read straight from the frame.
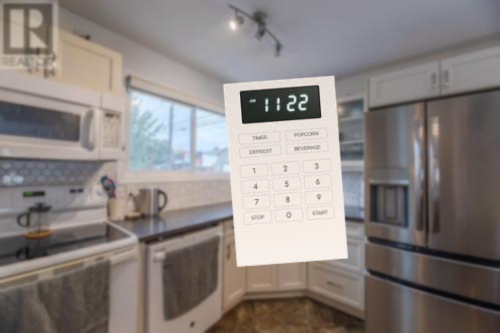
11:22
